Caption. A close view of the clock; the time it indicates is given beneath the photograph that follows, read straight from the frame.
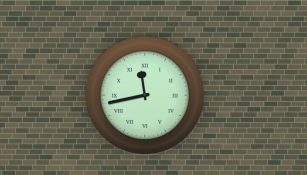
11:43
